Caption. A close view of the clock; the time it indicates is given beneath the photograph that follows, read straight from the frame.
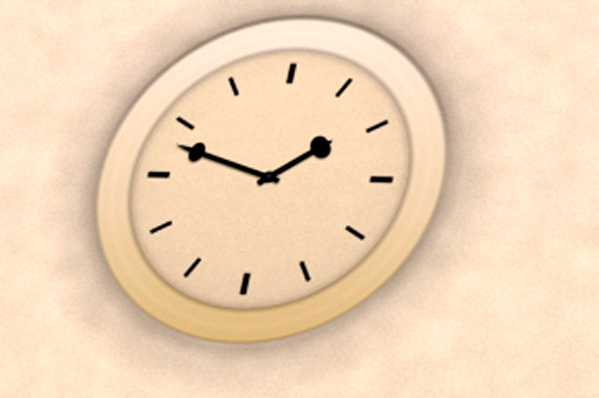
1:48
